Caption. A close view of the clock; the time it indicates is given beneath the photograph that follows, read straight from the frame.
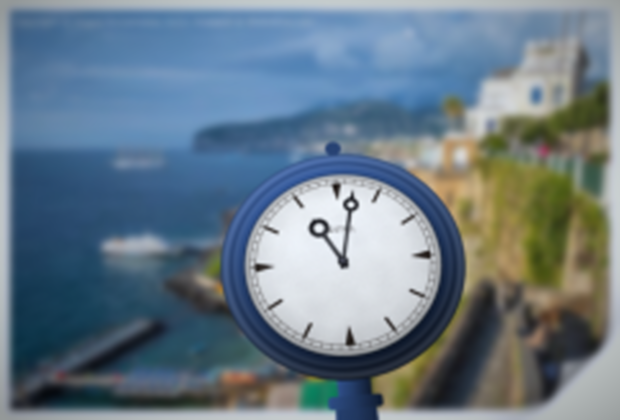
11:02
